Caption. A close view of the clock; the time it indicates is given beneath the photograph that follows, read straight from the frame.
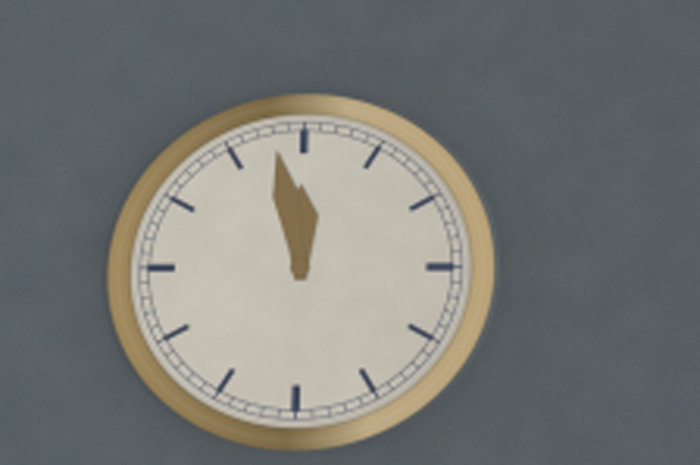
11:58
